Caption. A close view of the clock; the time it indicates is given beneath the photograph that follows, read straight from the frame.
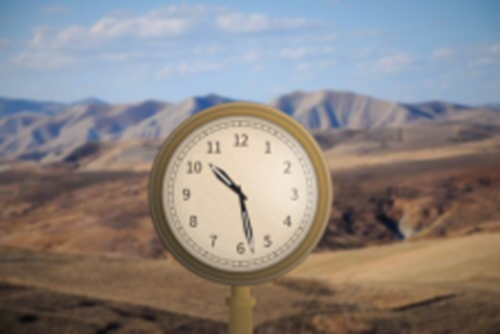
10:28
